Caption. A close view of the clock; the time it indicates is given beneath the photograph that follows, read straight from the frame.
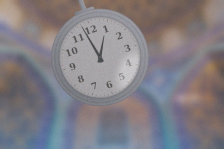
12:58
